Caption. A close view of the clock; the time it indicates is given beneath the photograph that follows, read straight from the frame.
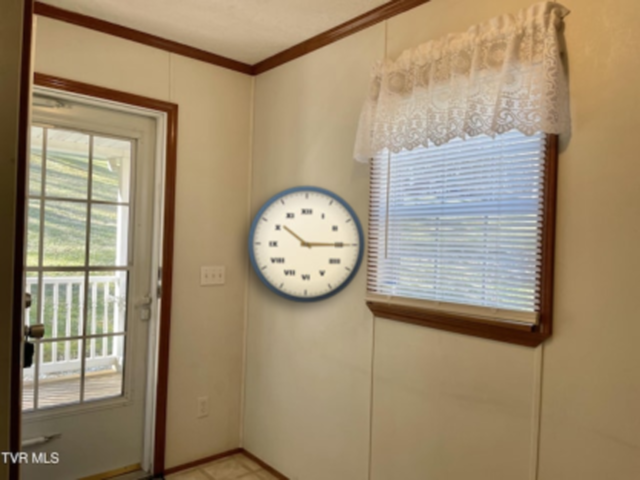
10:15
